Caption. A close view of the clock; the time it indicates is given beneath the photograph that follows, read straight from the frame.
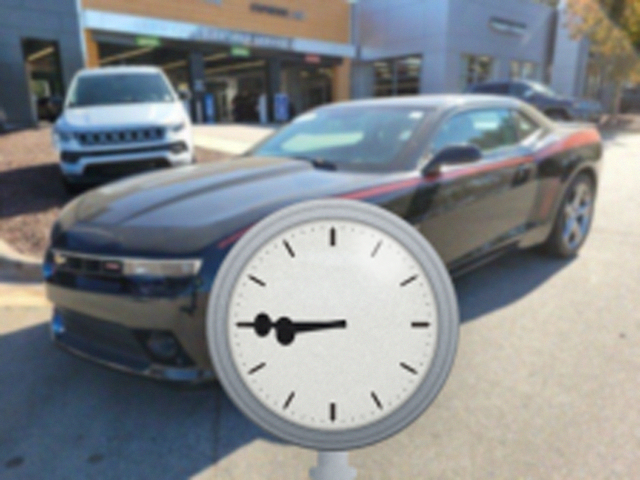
8:45
